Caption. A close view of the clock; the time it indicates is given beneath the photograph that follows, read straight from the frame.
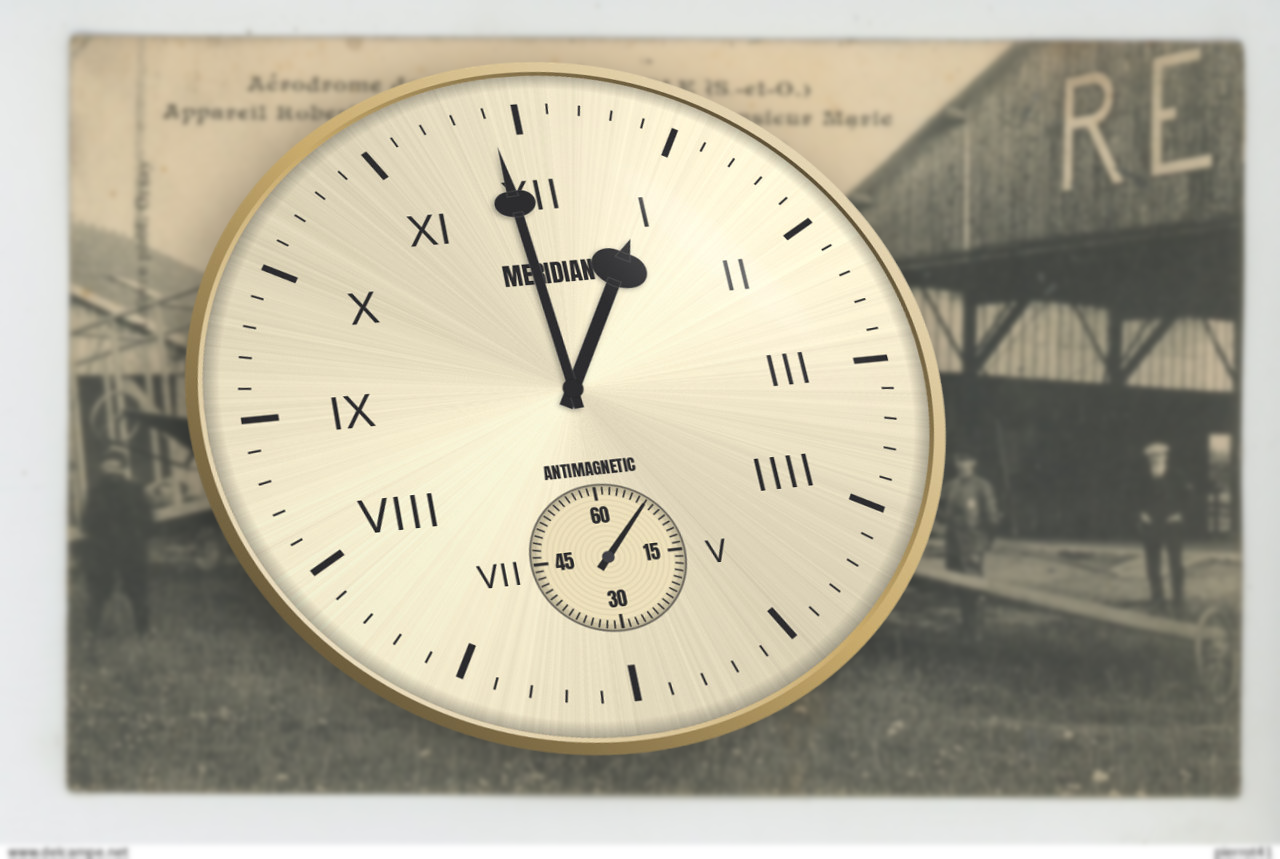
12:59:07
